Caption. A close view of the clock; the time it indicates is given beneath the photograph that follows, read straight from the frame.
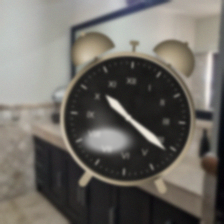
10:21
